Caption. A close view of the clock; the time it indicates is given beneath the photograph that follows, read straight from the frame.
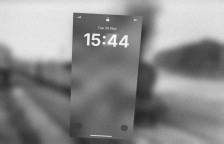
15:44
